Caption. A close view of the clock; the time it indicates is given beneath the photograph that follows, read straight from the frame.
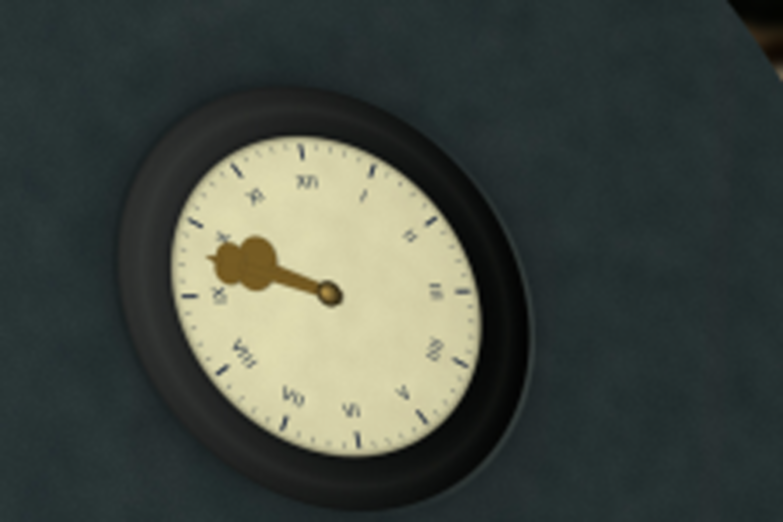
9:48
